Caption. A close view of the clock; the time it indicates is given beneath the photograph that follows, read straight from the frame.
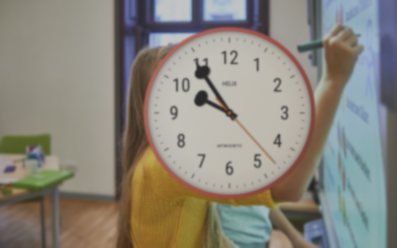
9:54:23
